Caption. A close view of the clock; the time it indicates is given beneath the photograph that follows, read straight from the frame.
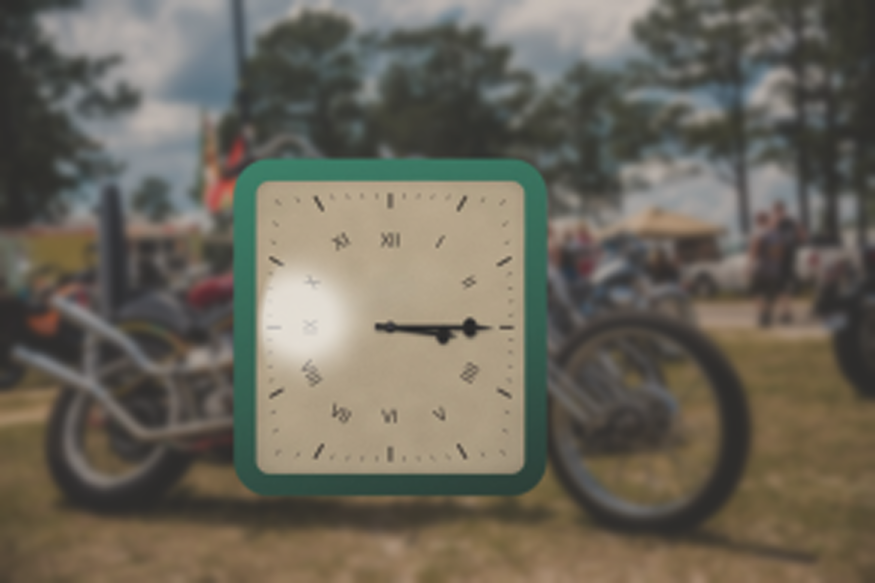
3:15
